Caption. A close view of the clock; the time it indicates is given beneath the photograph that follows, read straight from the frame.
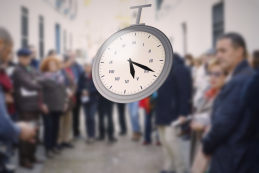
5:19
